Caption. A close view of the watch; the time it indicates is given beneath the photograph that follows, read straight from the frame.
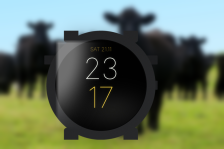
23:17
